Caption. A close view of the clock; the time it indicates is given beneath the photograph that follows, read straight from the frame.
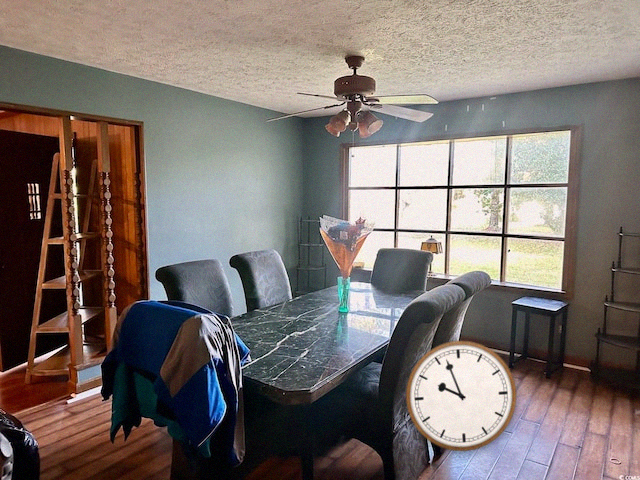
9:57
